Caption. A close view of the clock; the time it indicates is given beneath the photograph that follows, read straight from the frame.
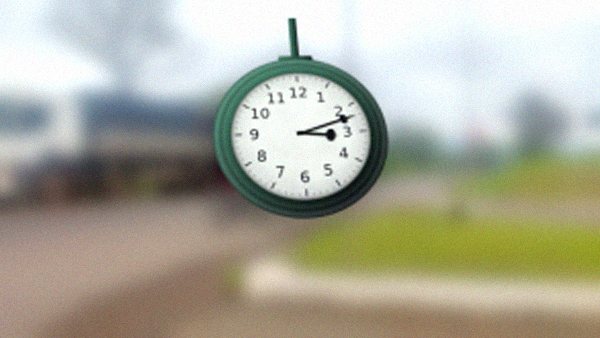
3:12
